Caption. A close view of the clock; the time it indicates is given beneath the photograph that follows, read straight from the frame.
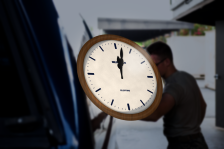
12:02
